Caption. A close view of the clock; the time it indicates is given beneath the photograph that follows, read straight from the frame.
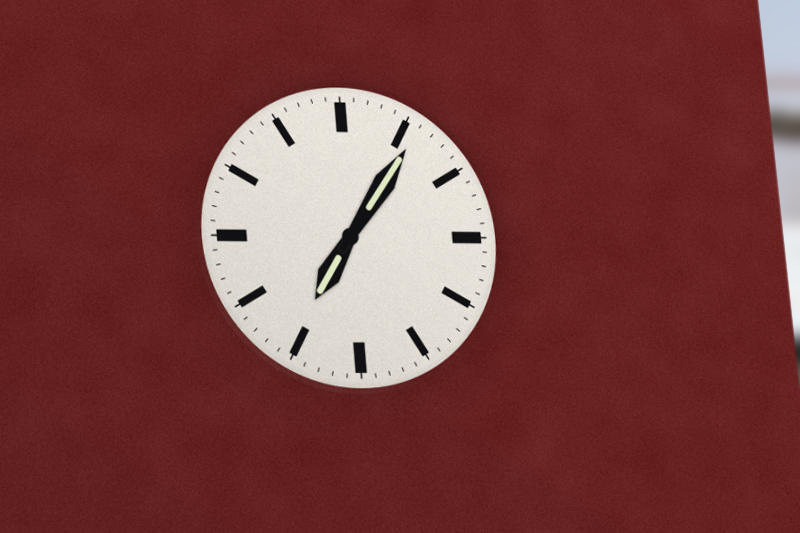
7:06
